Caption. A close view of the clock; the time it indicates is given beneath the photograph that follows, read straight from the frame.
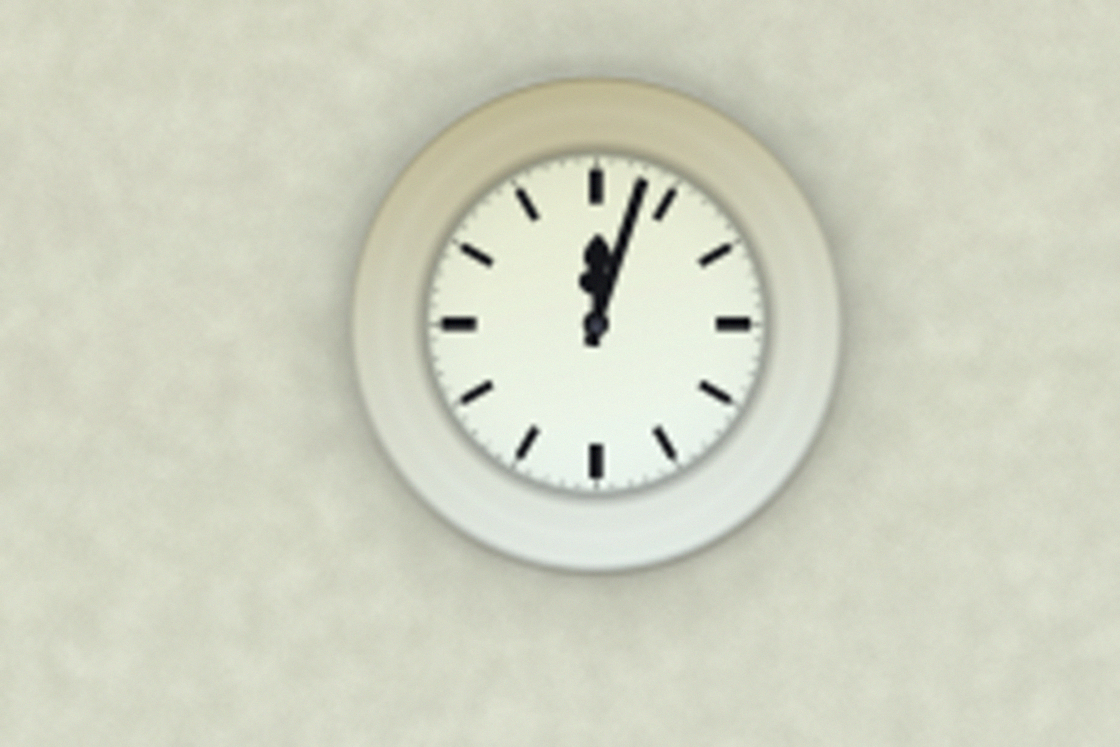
12:03
